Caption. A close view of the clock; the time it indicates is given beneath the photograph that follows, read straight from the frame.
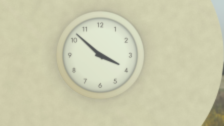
3:52
